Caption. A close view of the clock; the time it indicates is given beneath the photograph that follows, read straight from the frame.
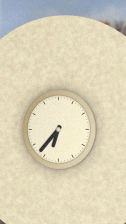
6:37
